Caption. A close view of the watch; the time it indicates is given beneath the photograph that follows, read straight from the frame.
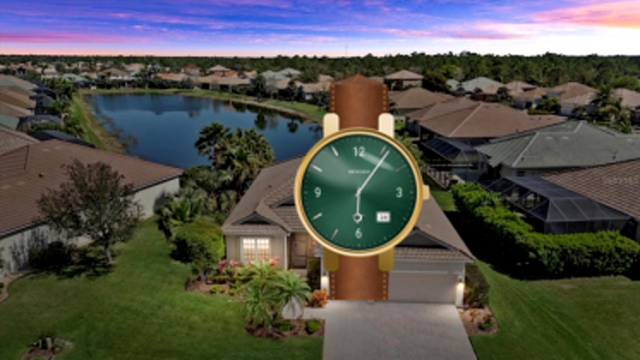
6:06
